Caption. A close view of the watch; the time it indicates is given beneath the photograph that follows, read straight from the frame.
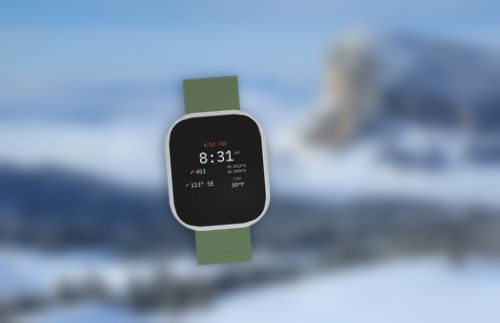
8:31
